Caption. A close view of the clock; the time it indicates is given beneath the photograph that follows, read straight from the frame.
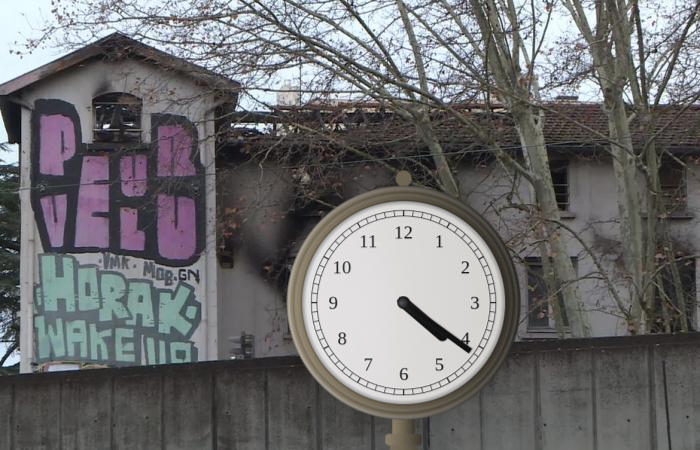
4:21
